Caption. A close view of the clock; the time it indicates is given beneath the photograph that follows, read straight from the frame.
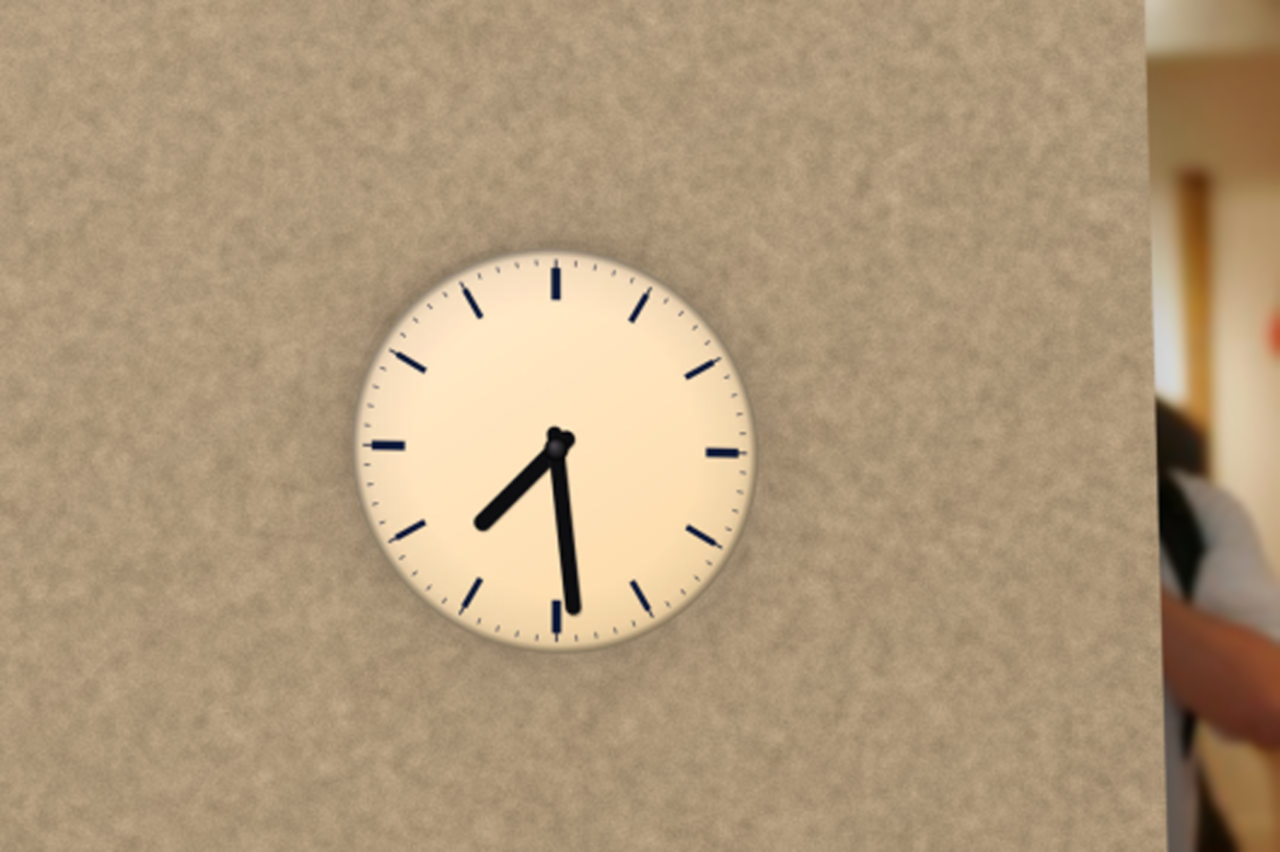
7:29
